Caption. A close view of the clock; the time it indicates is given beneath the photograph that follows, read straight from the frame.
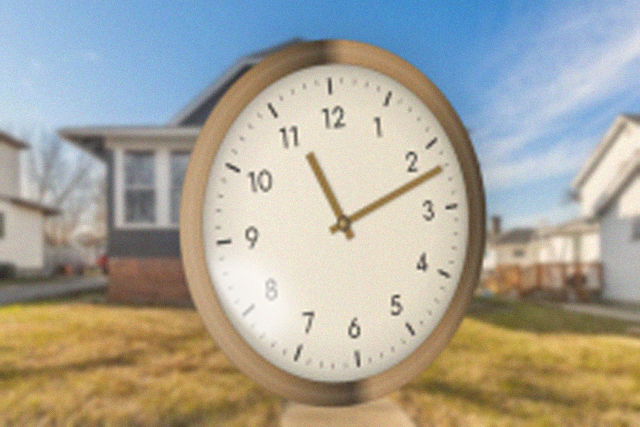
11:12
